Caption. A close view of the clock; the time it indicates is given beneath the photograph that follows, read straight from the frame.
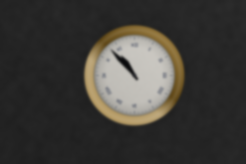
10:53
